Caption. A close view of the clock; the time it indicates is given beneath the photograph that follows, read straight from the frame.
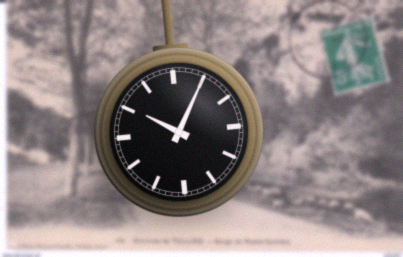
10:05
